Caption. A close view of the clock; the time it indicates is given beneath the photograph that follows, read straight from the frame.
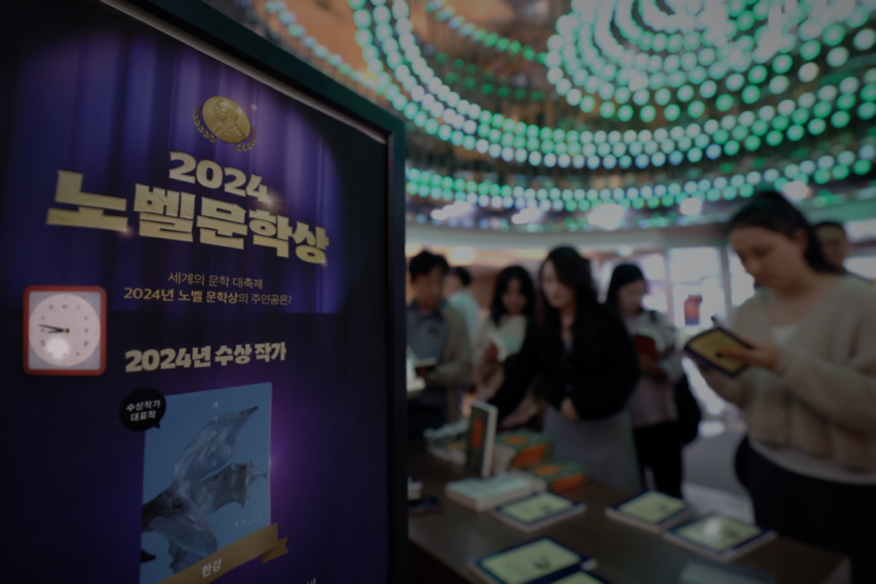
8:47
